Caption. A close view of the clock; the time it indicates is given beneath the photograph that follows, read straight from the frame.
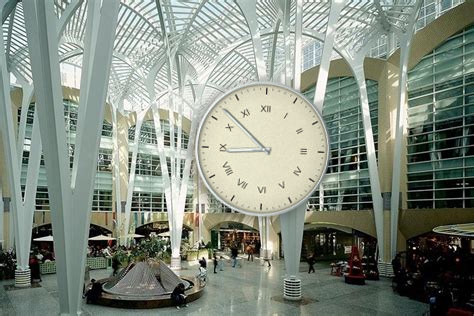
8:52
